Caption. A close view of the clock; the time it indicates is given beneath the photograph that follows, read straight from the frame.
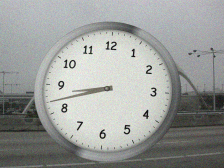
8:42
